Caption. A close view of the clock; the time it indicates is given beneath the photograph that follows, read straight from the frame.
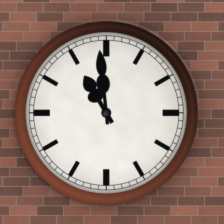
10:59
